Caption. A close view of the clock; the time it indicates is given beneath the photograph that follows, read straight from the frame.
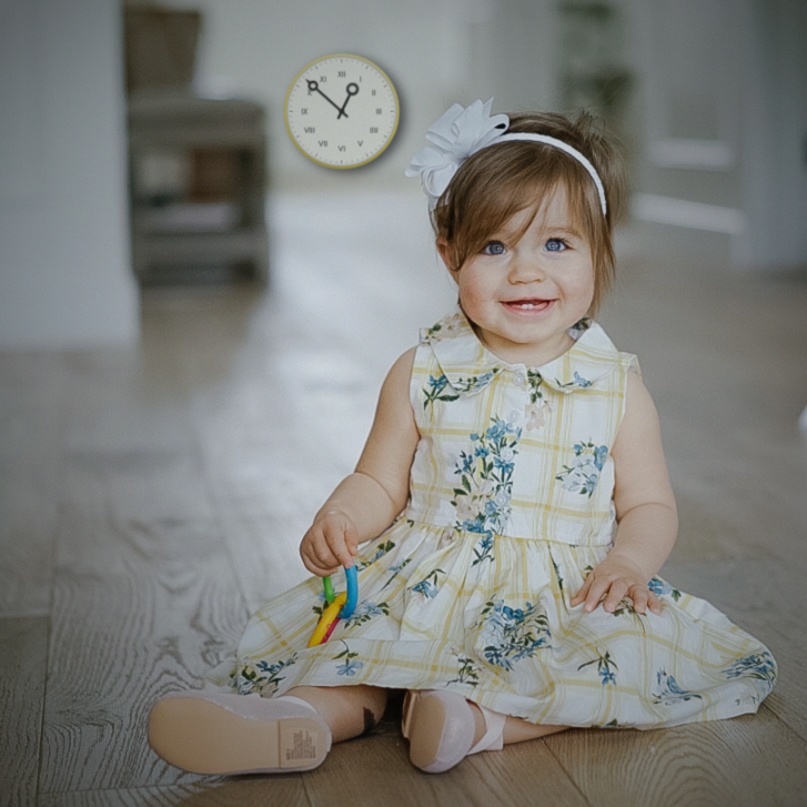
12:52
